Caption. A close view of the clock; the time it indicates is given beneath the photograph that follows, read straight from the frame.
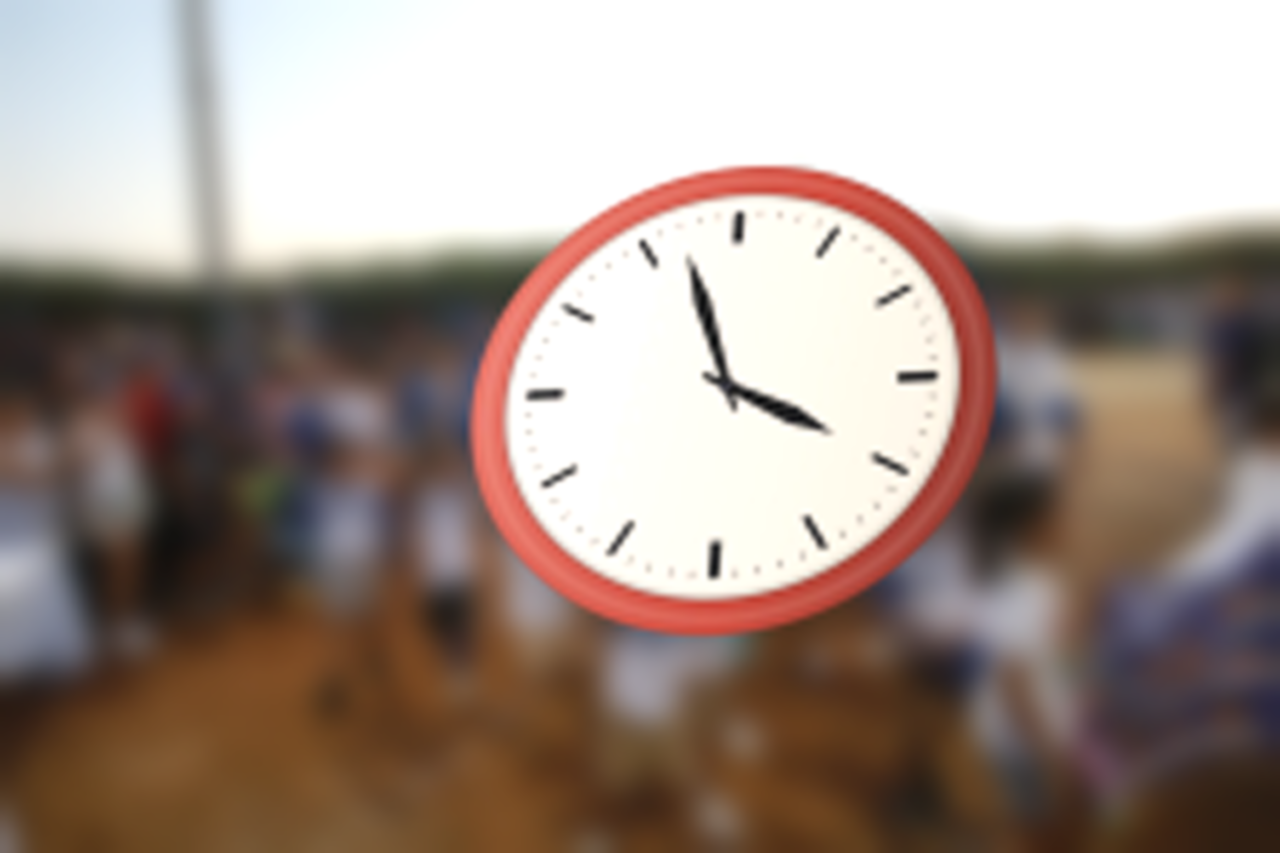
3:57
